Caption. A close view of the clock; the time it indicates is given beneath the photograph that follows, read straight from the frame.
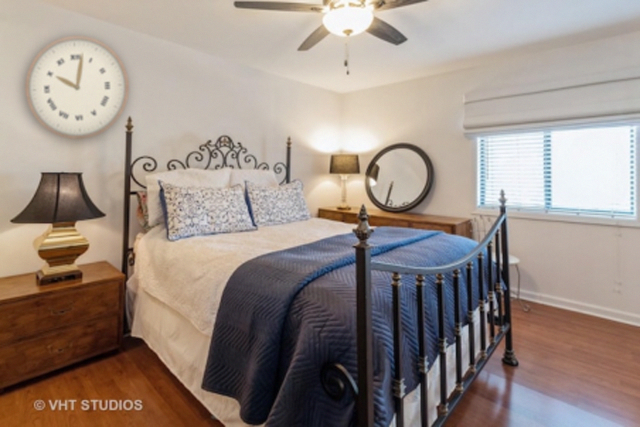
10:02
